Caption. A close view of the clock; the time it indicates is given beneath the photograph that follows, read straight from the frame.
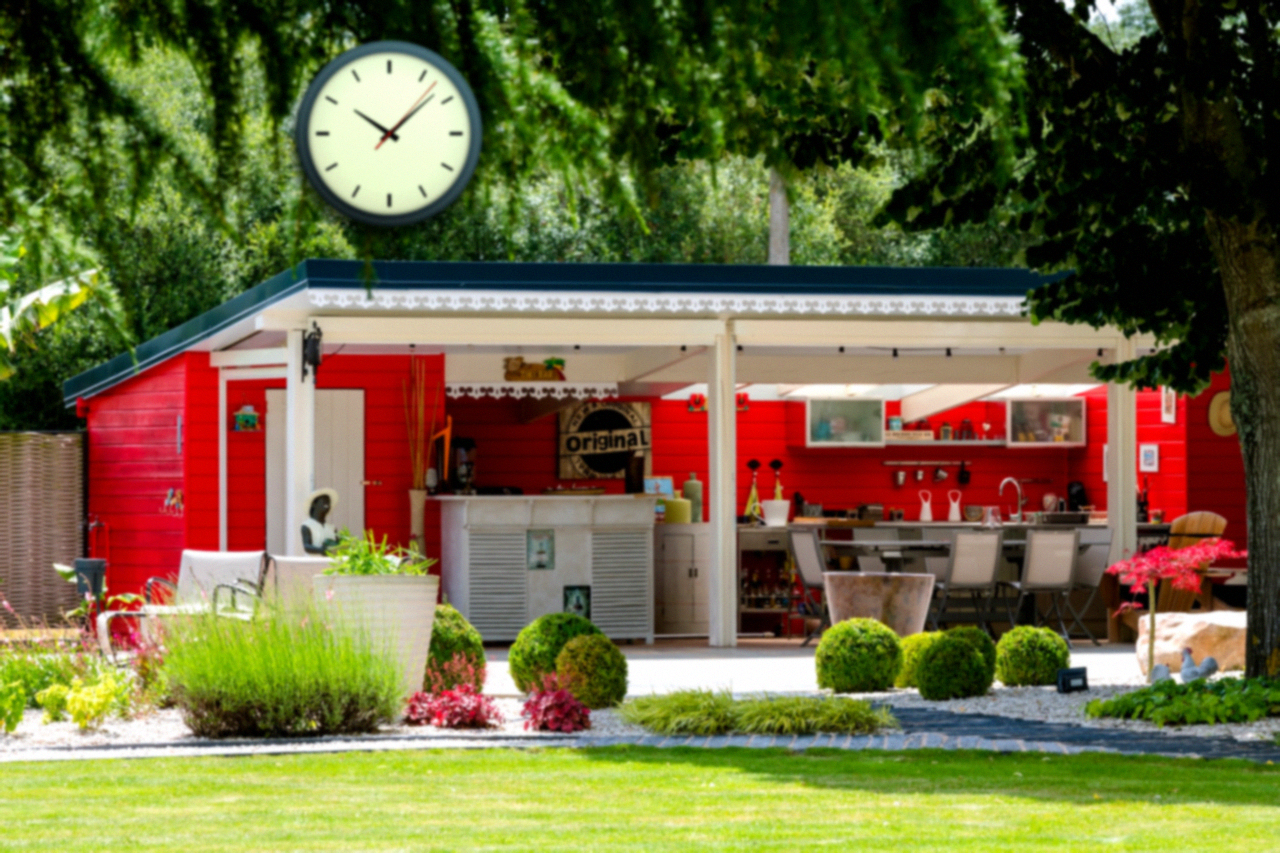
10:08:07
